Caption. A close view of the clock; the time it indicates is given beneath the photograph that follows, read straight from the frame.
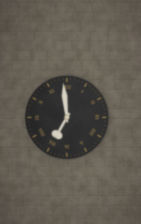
6:59
